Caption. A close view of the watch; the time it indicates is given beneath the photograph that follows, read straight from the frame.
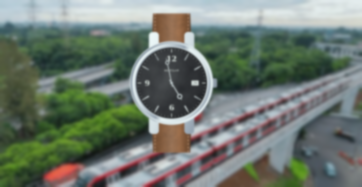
4:58
